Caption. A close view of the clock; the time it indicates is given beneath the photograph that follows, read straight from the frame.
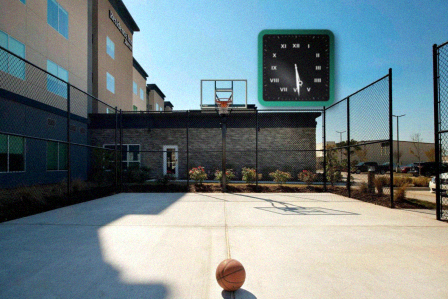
5:29
